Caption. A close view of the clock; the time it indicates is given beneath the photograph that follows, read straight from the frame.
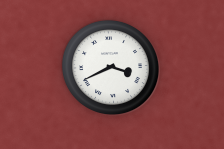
3:41
